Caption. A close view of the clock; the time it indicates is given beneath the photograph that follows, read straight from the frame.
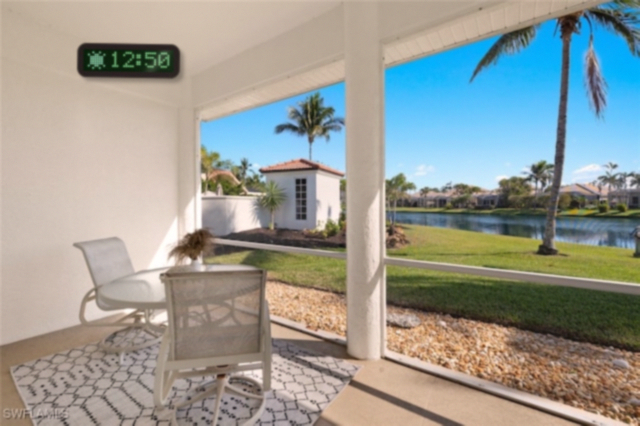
12:50
